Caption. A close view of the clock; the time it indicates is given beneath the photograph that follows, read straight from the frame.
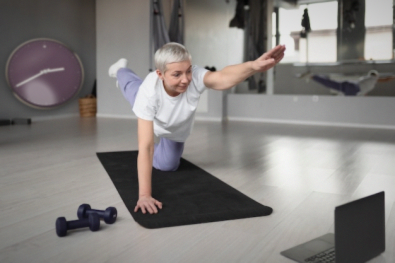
2:40
